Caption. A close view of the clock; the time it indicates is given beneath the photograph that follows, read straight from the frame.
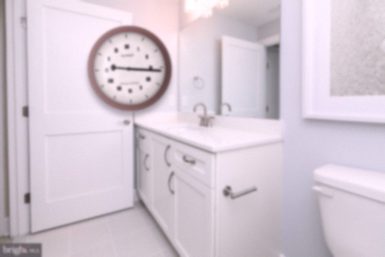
9:16
